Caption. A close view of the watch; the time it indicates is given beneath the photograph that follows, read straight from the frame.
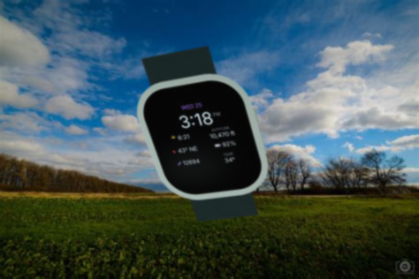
3:18
